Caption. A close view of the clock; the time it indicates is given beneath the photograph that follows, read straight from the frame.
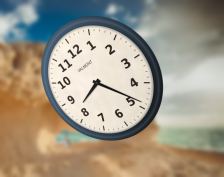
8:24
